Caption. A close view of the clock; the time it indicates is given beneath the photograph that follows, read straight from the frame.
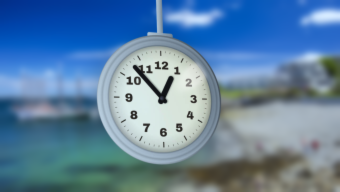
12:53
